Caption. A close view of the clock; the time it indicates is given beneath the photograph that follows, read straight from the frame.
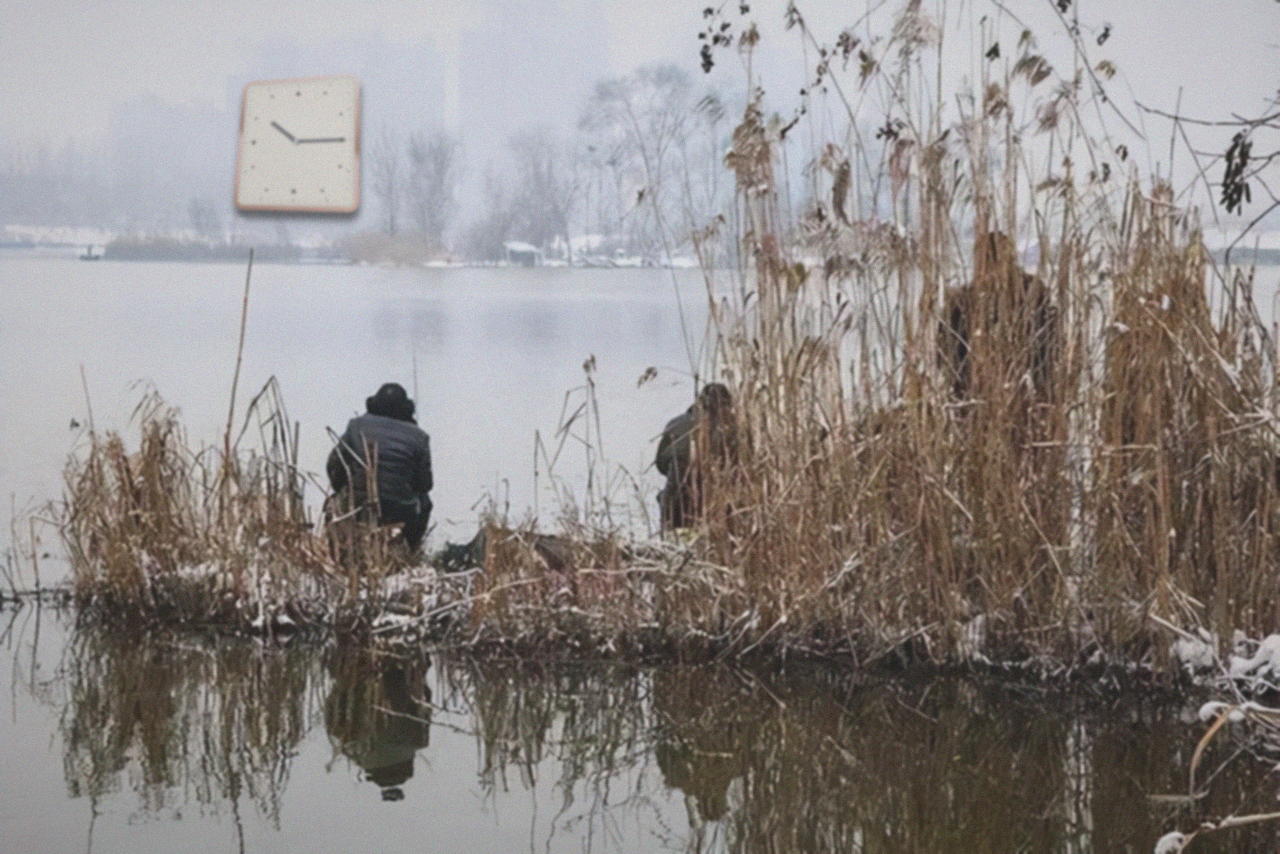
10:15
